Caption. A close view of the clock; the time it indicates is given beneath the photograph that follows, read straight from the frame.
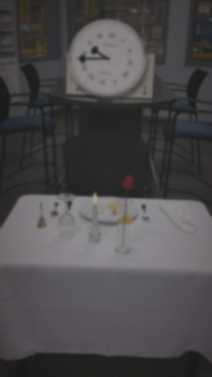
9:43
